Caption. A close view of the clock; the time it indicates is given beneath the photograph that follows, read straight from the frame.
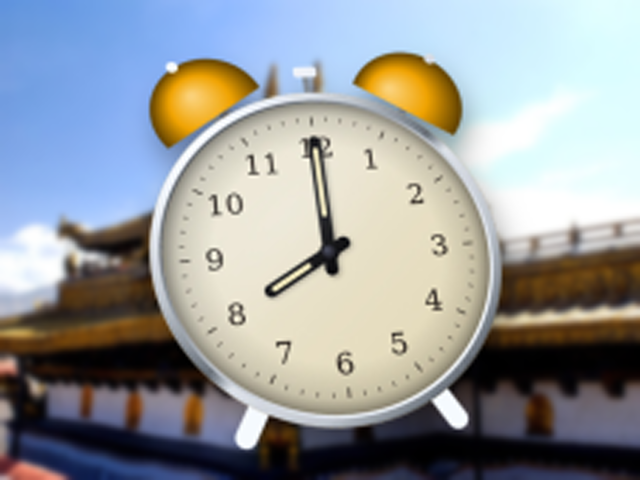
8:00
